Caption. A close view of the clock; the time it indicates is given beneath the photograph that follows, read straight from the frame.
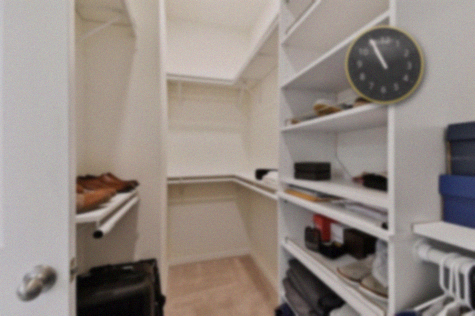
10:55
